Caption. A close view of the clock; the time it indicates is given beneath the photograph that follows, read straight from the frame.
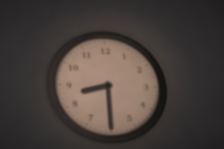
8:30
